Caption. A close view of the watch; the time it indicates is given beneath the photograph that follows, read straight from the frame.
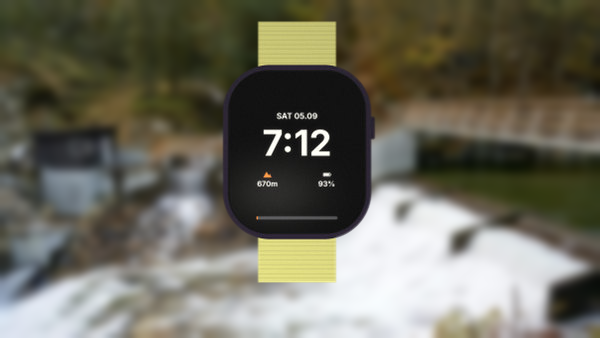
7:12
